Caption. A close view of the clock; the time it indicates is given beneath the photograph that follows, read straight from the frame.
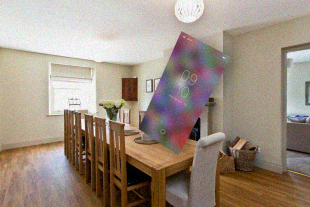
9:10
